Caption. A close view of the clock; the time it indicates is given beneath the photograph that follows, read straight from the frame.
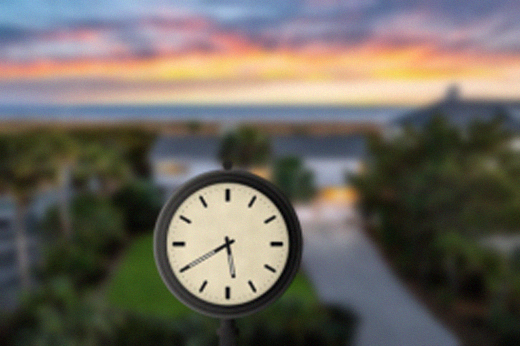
5:40
